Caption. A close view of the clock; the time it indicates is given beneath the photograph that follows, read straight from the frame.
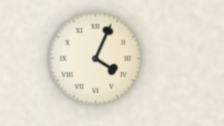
4:04
